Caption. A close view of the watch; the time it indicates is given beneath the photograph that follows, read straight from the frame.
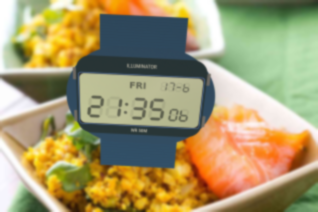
21:35:06
